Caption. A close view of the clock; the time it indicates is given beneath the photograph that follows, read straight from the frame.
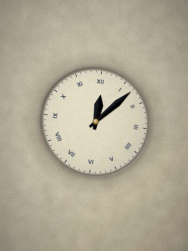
12:07
